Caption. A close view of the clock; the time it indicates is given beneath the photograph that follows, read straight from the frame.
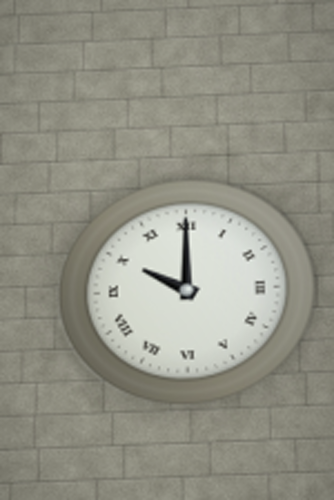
10:00
